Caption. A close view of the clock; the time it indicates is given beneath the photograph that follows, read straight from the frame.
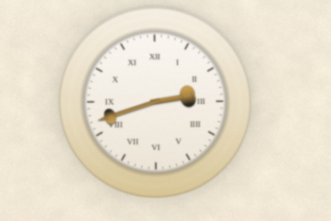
2:42
